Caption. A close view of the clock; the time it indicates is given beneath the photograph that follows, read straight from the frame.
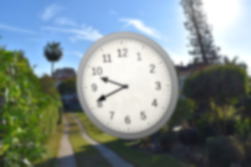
9:41
